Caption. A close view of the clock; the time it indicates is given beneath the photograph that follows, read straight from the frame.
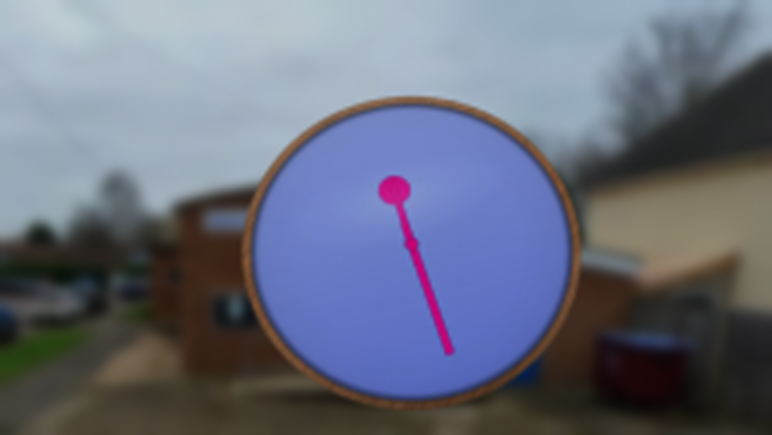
11:27
